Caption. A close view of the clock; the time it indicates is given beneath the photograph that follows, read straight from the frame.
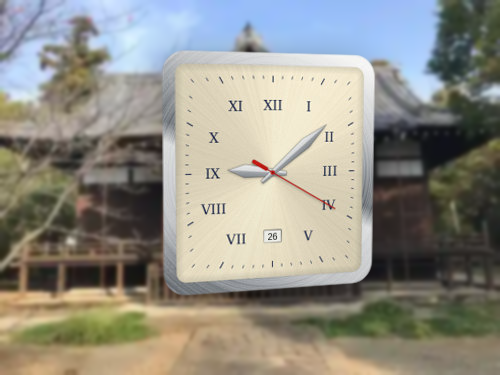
9:08:20
